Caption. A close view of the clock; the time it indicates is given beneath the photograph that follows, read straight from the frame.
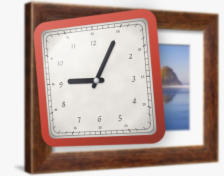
9:05
